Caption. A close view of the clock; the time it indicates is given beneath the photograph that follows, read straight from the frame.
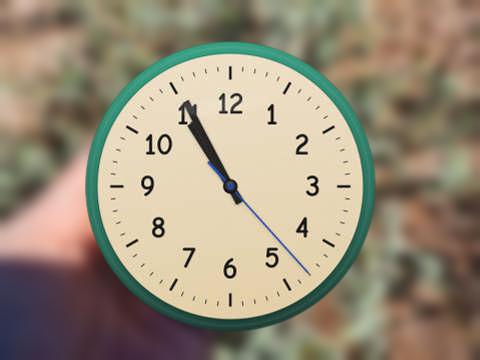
10:55:23
